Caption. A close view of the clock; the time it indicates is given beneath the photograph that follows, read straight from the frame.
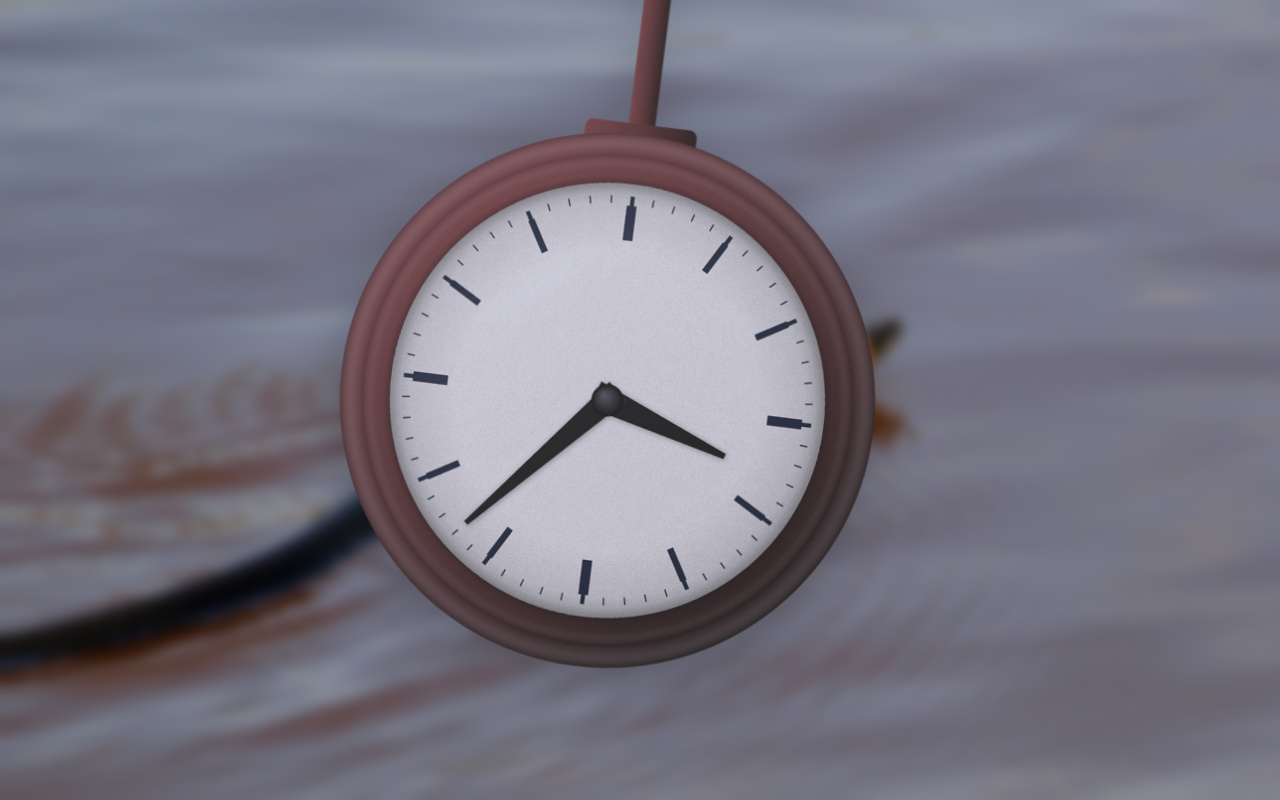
3:37
